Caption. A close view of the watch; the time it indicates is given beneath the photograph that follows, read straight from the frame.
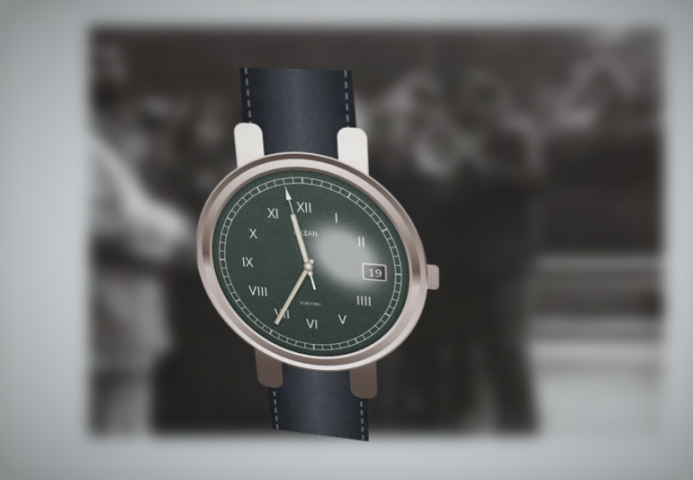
11:34:58
